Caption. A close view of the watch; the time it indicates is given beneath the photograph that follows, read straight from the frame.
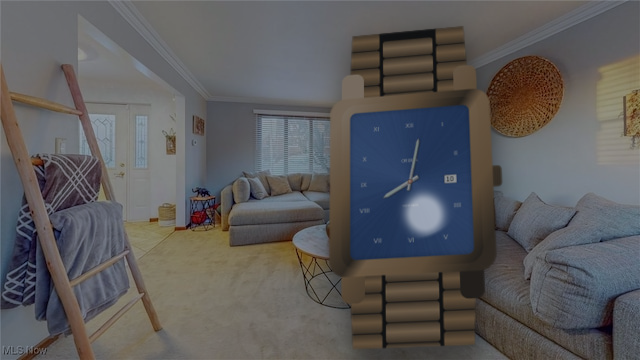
8:02
